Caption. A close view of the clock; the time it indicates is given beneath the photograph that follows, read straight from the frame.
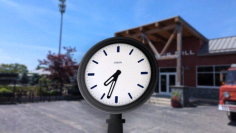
7:33
